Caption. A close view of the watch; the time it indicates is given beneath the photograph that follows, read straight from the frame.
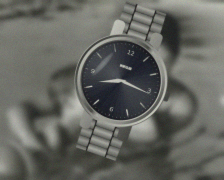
8:16
